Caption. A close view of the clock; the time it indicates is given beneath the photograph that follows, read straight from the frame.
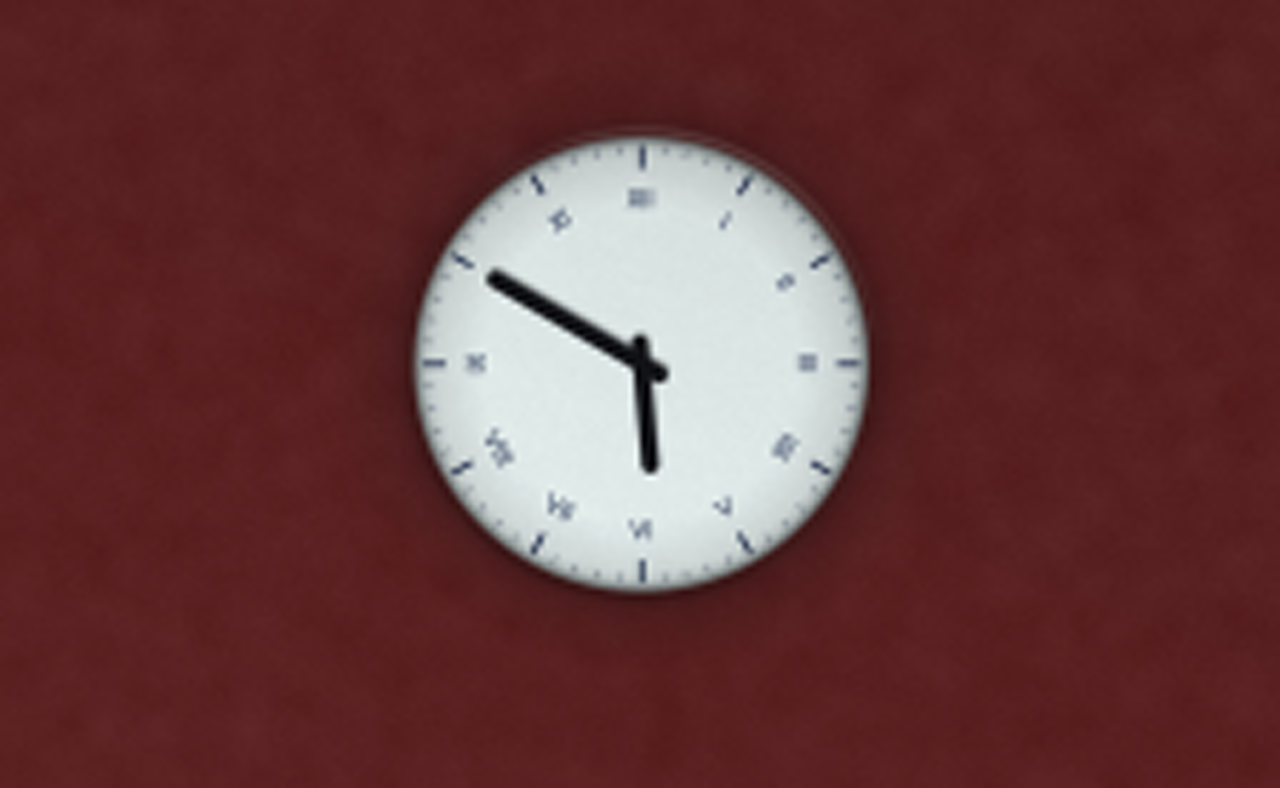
5:50
